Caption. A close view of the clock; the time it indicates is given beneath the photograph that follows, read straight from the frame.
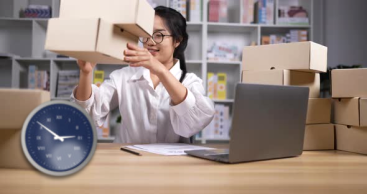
2:51
